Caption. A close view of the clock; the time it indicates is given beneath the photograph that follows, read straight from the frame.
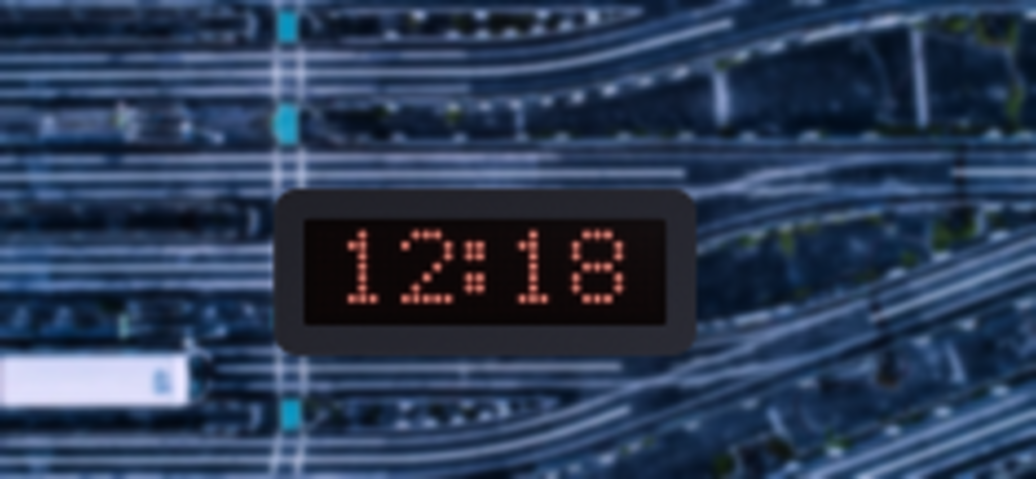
12:18
